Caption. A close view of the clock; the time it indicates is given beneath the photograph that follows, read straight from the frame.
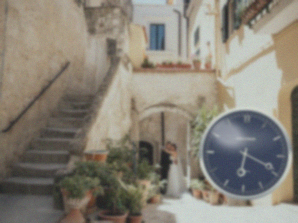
6:19
